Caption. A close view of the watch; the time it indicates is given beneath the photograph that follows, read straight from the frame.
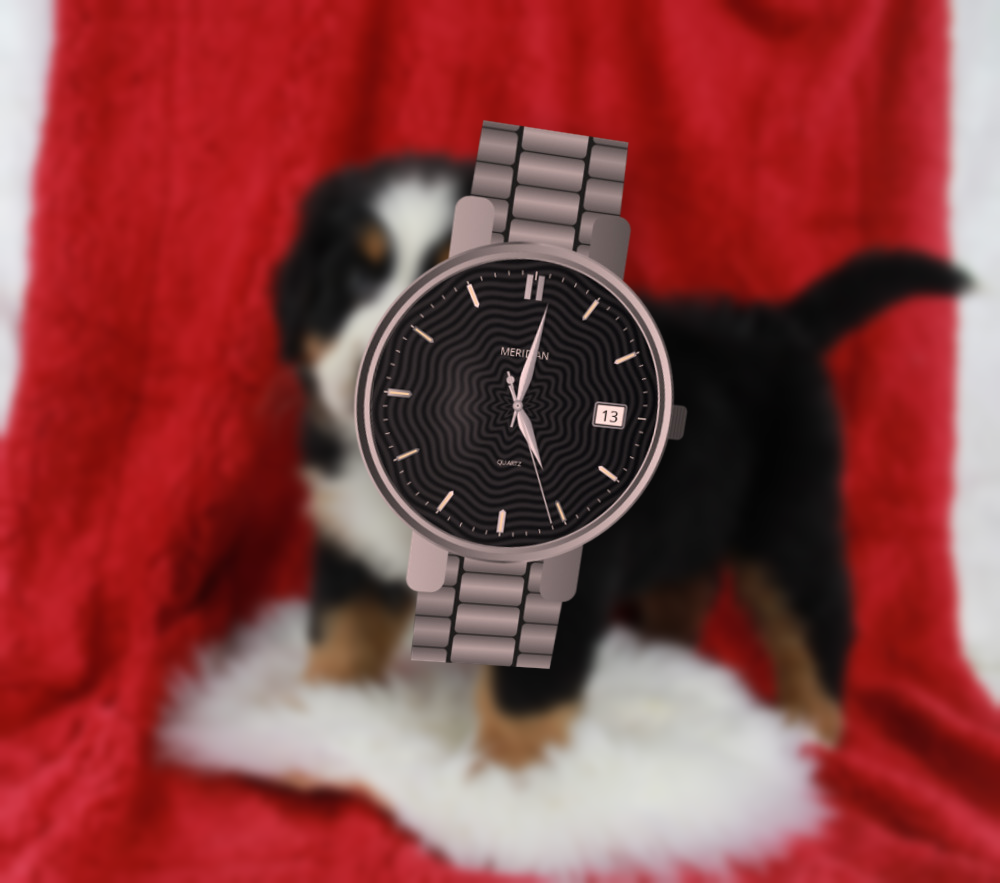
5:01:26
